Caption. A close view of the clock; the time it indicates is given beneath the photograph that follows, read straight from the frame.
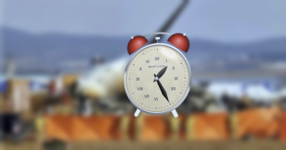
1:25
